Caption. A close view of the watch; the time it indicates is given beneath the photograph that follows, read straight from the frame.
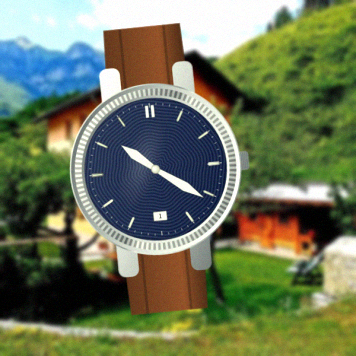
10:21
